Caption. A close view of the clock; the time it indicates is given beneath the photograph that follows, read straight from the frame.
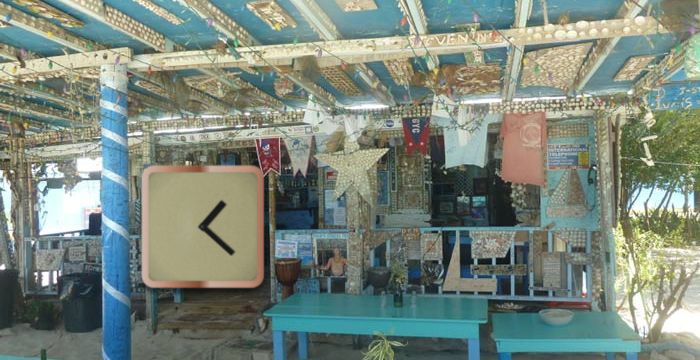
1:22
